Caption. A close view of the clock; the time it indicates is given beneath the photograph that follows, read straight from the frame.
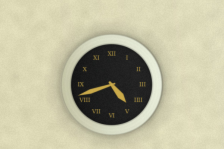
4:42
